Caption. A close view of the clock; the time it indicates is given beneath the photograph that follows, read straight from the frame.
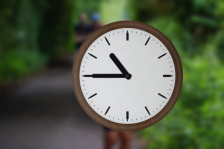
10:45
